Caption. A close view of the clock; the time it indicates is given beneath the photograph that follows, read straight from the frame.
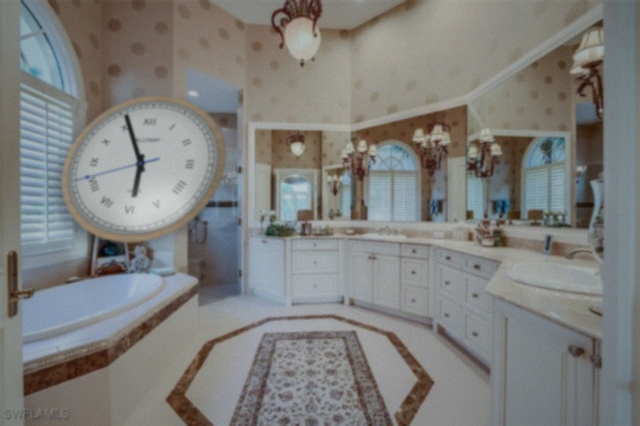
5:55:42
